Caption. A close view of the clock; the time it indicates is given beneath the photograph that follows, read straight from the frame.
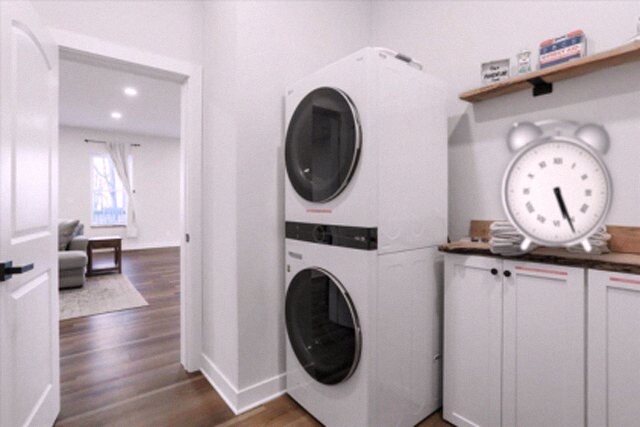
5:26
